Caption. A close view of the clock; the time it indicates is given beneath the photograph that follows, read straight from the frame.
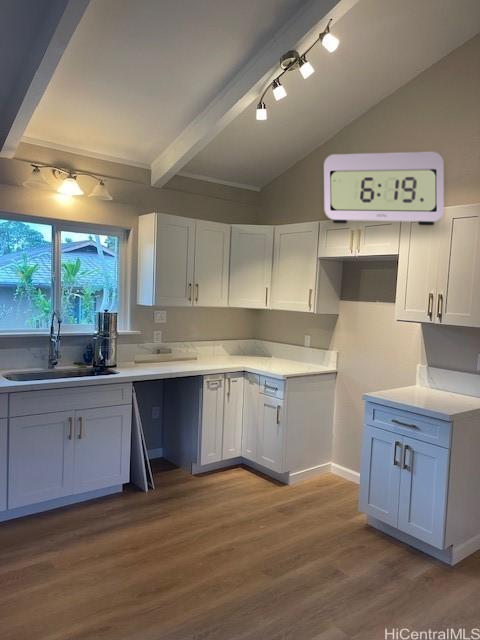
6:19
